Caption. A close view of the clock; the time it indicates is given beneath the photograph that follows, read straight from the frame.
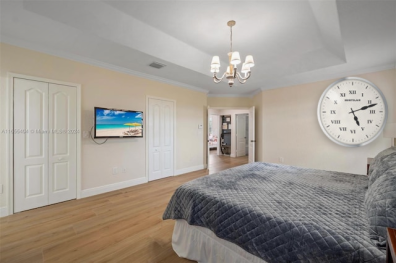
5:12
